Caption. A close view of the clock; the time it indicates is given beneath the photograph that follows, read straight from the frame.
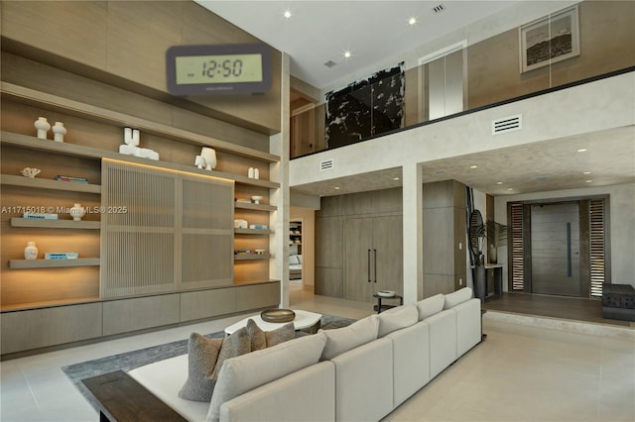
12:50
